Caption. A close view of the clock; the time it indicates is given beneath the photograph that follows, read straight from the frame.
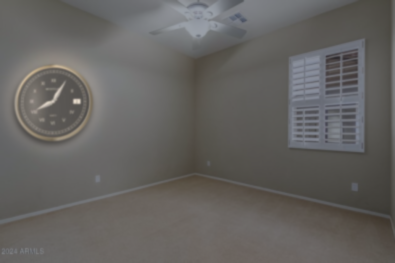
8:05
